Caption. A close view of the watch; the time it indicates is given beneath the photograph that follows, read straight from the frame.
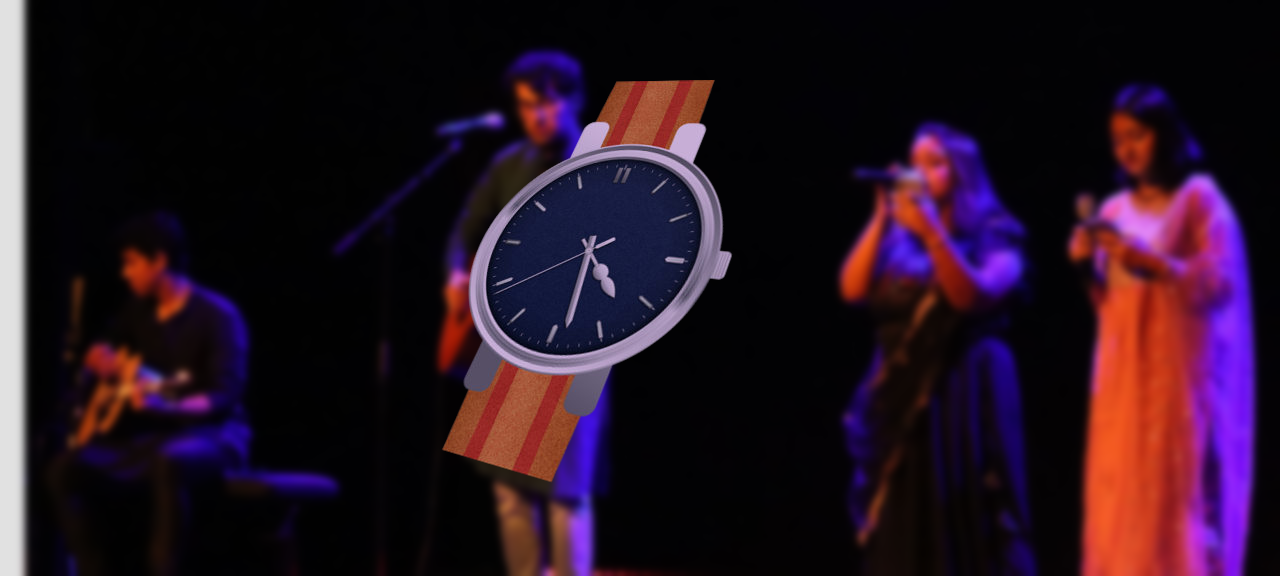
4:28:39
